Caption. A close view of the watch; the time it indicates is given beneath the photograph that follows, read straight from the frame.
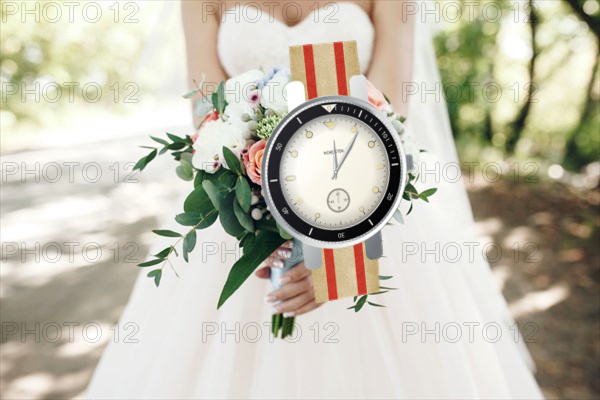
12:06
